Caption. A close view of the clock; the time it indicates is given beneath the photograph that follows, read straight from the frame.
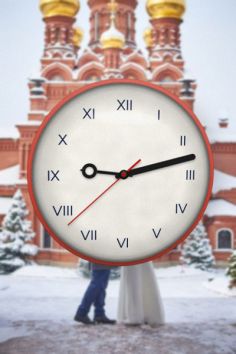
9:12:38
